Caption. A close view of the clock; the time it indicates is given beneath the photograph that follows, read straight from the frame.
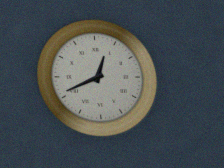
12:41
